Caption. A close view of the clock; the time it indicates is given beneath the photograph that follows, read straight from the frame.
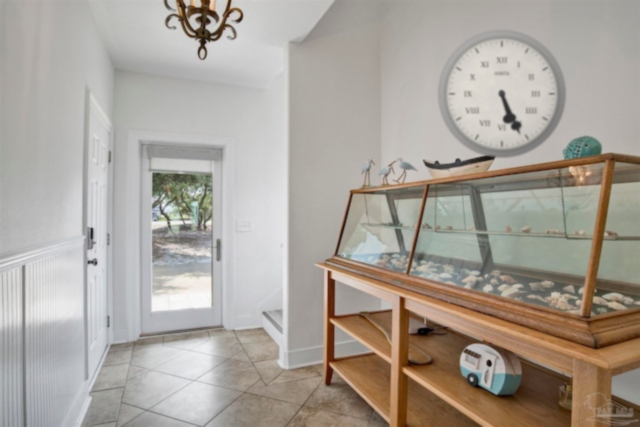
5:26
